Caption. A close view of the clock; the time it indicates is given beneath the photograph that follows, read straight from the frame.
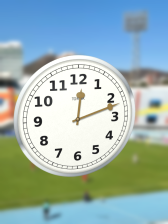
12:12
